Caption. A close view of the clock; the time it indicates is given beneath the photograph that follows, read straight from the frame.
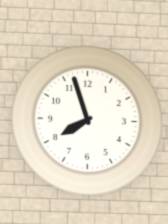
7:57
